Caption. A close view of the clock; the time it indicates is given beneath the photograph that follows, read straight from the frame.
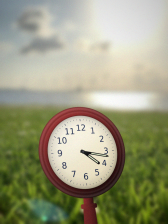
4:17
